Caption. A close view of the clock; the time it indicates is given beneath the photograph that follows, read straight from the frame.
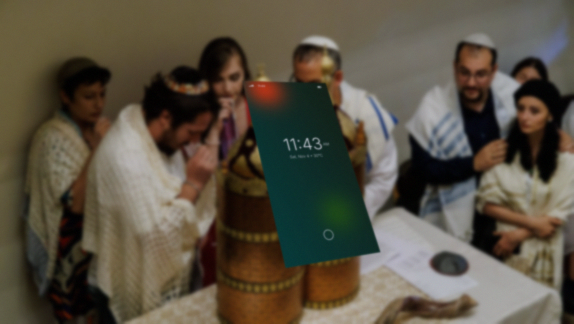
11:43
